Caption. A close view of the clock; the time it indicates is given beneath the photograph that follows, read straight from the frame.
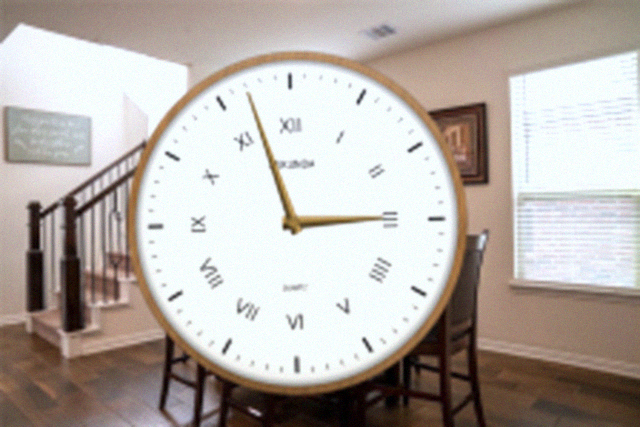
2:57
